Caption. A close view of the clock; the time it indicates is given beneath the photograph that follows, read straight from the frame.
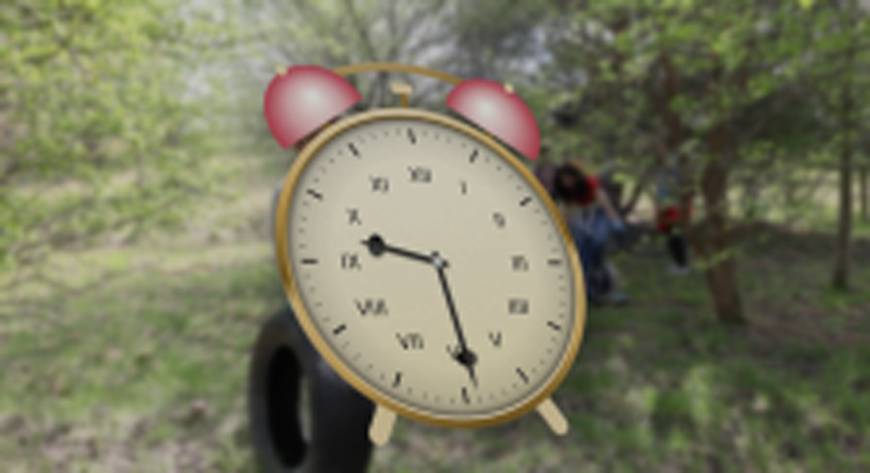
9:29
